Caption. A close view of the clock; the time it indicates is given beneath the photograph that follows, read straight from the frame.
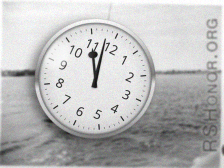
10:58
